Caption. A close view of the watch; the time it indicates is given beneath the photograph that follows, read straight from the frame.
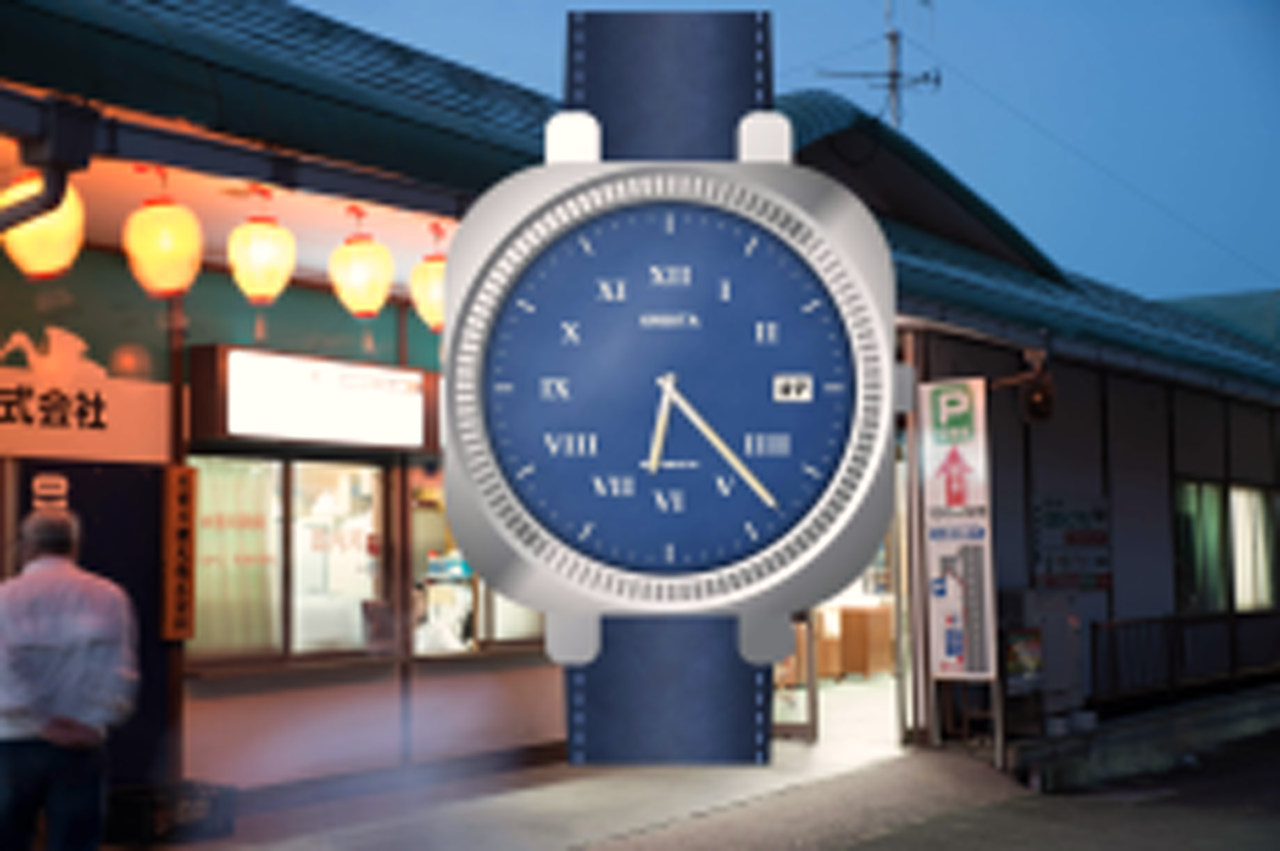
6:23
